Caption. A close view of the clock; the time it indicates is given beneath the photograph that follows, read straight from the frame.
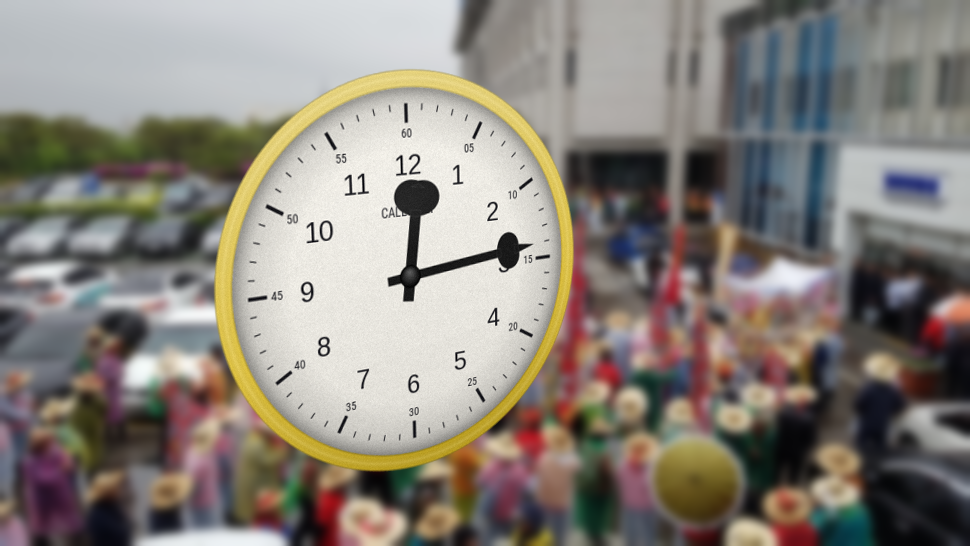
12:14
